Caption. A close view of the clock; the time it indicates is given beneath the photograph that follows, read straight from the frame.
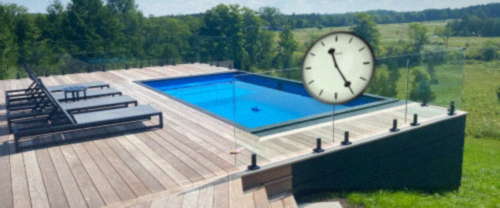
11:25
